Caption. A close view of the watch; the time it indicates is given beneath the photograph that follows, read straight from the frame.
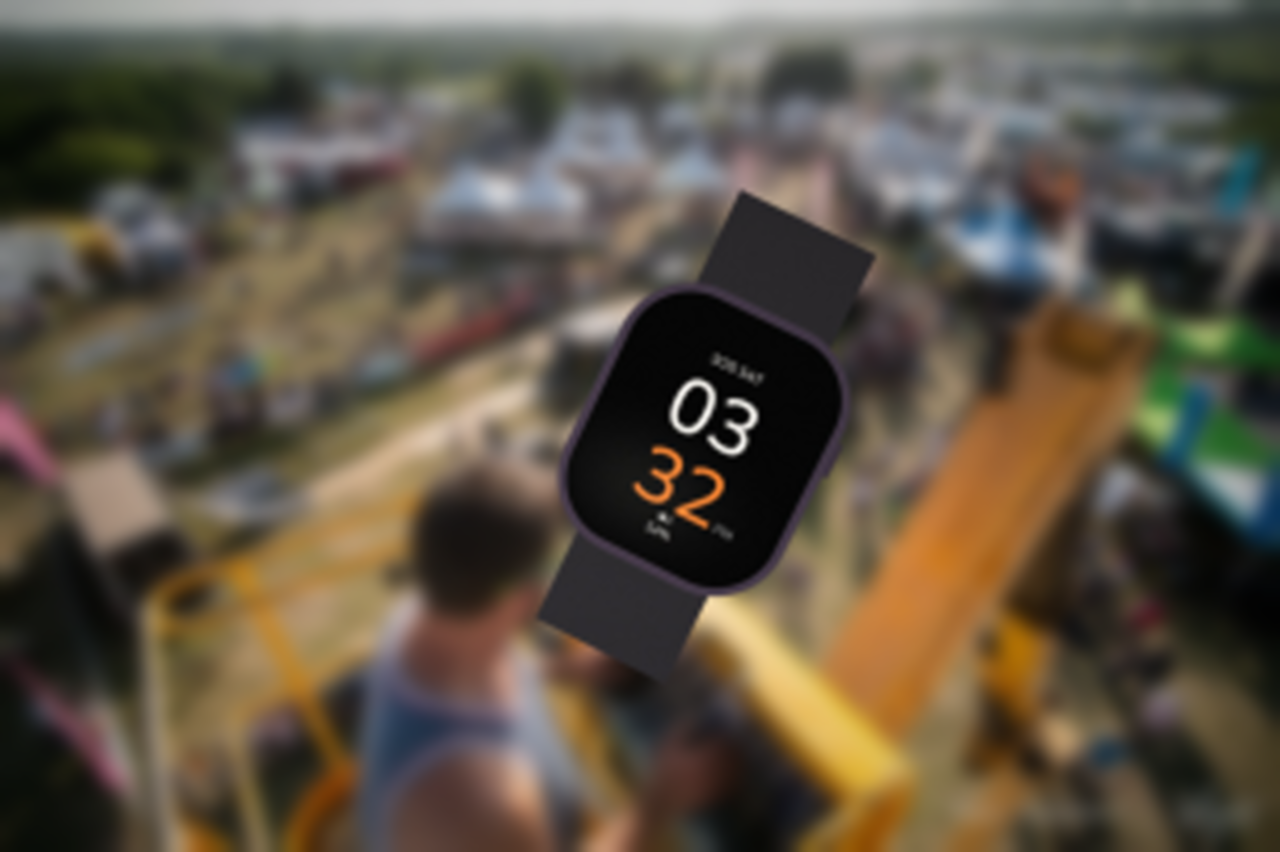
3:32
